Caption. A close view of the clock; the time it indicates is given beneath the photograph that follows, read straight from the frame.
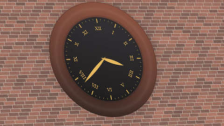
3:38
